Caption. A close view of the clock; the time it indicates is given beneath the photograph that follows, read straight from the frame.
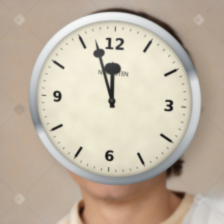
11:57
